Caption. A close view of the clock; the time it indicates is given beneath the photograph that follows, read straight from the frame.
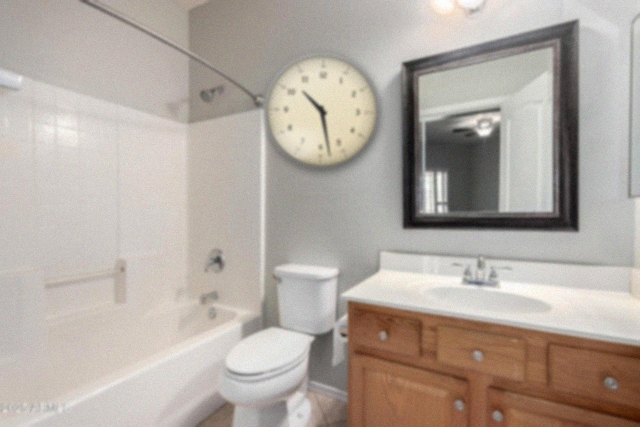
10:28
